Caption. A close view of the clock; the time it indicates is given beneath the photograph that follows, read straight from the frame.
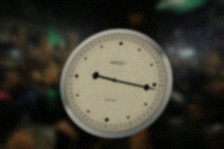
9:16
